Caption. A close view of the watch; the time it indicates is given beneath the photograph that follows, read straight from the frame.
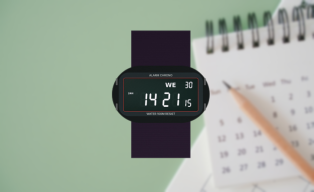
14:21:15
